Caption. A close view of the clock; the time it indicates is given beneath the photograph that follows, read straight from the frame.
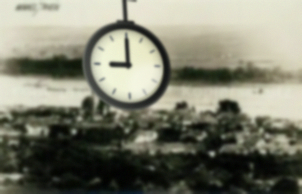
9:00
